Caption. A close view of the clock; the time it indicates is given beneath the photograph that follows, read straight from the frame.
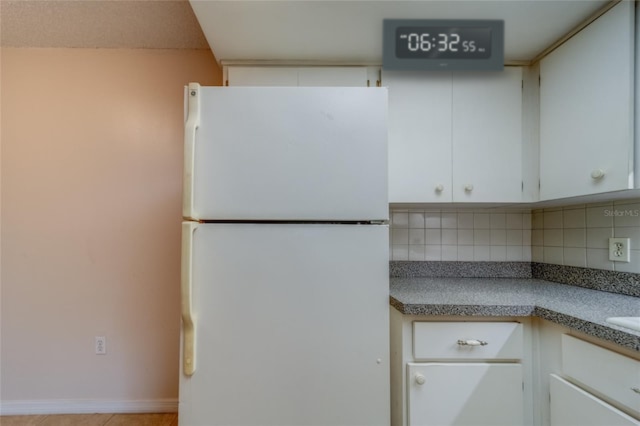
6:32
